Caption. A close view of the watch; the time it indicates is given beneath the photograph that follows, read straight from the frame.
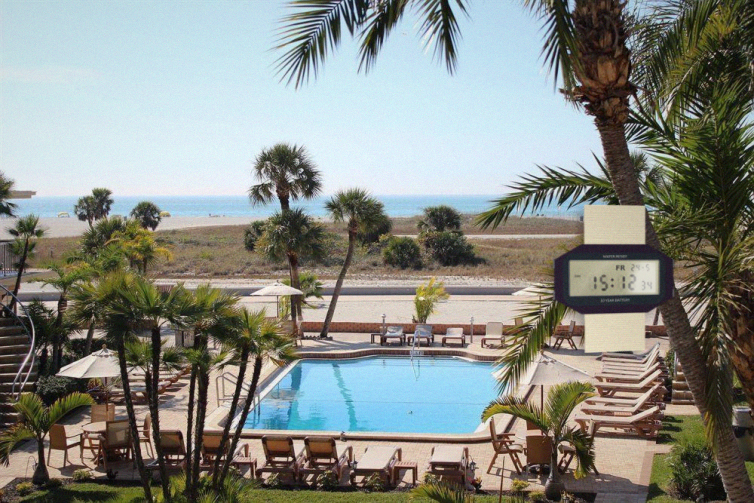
15:12:34
